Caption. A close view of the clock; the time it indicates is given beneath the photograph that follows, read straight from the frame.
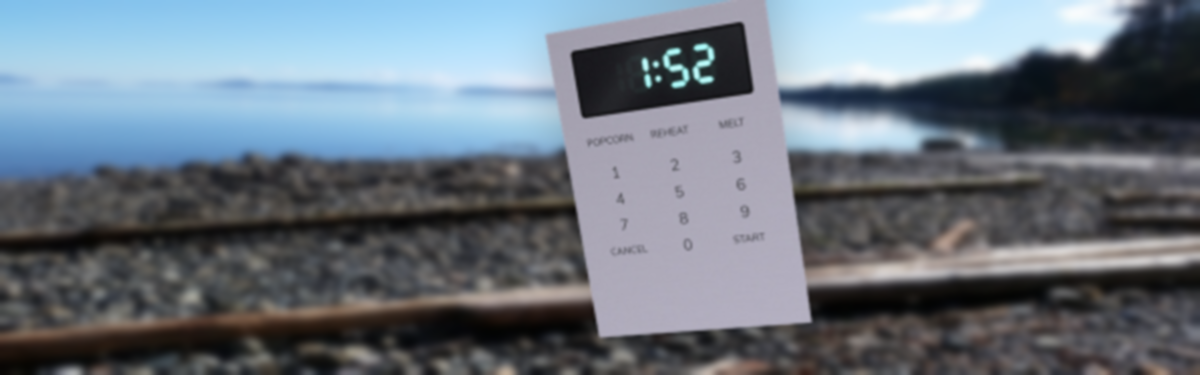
1:52
